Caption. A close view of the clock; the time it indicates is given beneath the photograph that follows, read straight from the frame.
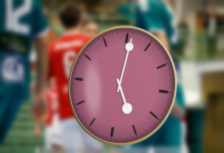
5:01
